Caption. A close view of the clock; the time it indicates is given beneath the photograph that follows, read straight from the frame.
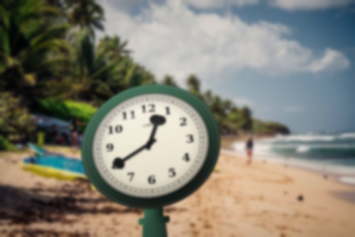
12:40
